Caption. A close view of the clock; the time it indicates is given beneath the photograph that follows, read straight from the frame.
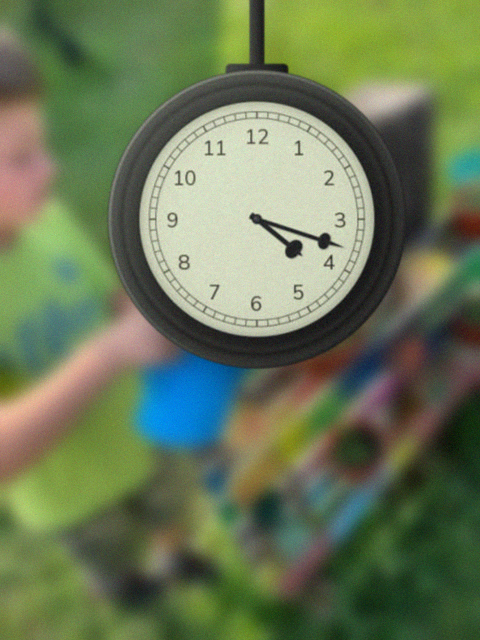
4:18
